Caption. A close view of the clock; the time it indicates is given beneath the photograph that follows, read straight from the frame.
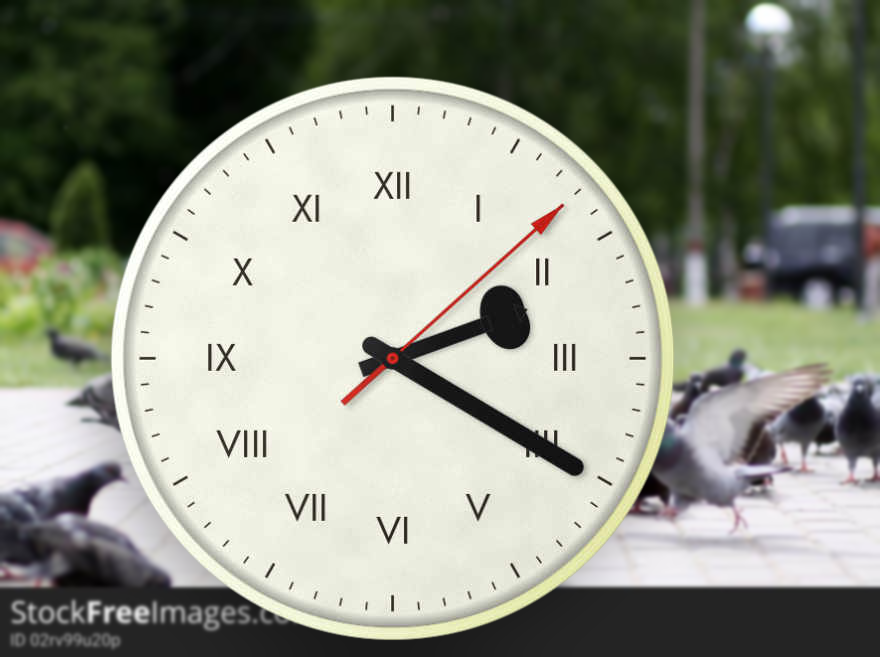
2:20:08
